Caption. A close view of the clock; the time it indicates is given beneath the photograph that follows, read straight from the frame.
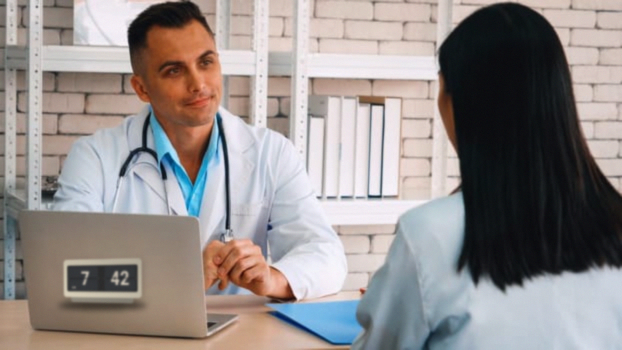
7:42
